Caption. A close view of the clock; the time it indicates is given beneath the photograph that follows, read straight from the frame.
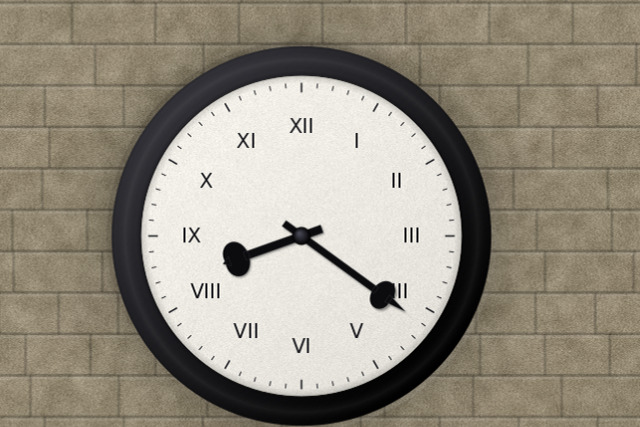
8:21
